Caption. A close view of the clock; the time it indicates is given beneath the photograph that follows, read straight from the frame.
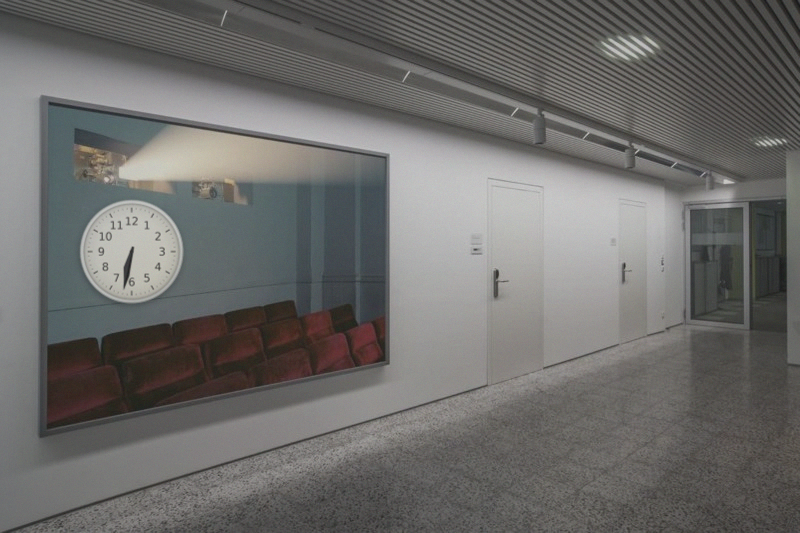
6:32
